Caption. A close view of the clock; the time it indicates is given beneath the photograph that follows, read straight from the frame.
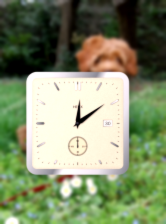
12:09
